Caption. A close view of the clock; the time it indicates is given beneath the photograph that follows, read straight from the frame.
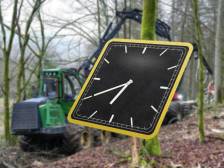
6:40
